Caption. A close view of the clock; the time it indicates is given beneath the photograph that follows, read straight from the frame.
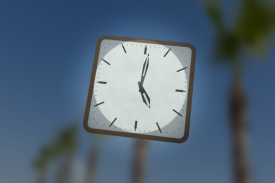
5:01
